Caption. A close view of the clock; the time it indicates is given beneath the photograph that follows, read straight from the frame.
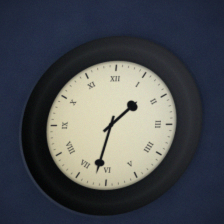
1:32
